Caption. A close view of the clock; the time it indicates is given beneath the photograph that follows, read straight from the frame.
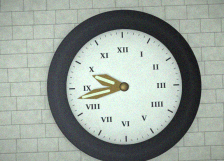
9:43
